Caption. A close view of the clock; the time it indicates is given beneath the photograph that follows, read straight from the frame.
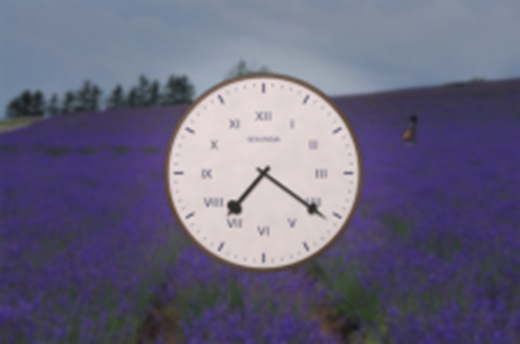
7:21
